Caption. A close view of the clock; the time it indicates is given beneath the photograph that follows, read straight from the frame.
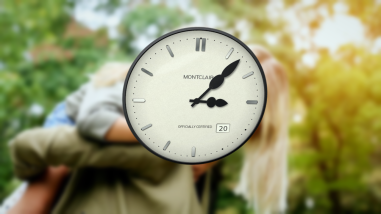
3:07
